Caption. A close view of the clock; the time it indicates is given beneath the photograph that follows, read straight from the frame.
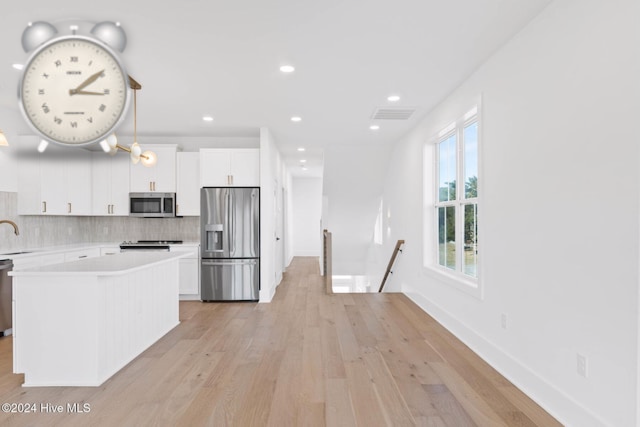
3:09
